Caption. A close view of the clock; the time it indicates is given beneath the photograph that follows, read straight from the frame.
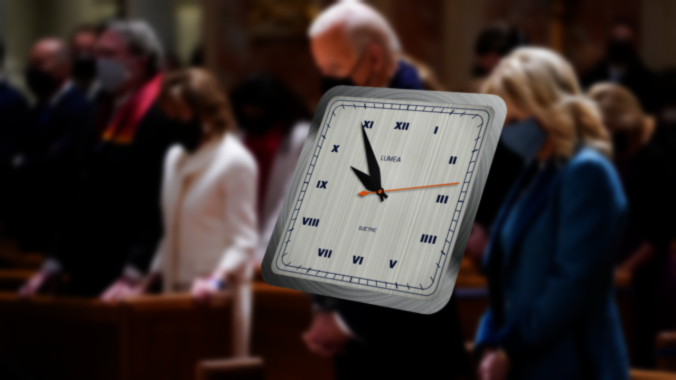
9:54:13
